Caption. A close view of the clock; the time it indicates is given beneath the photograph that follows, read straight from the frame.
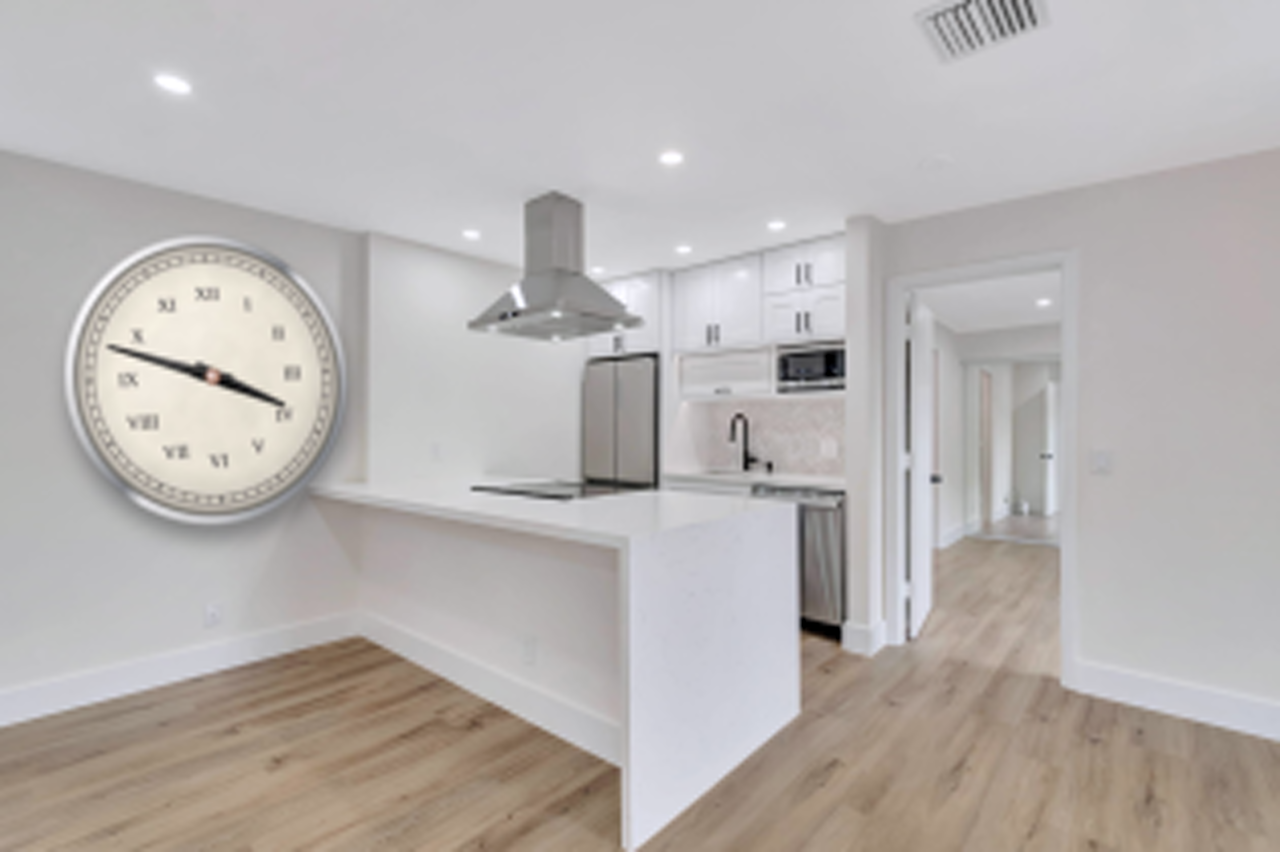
3:48
